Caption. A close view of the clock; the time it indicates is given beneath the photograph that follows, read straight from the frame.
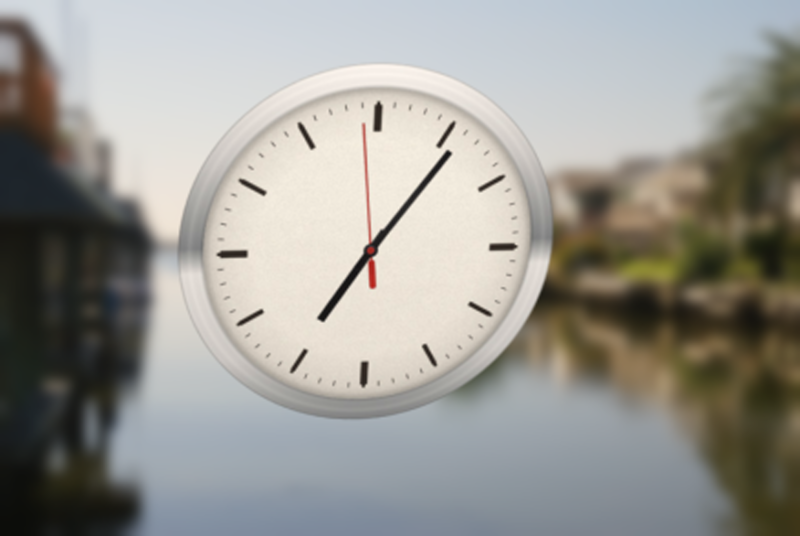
7:05:59
